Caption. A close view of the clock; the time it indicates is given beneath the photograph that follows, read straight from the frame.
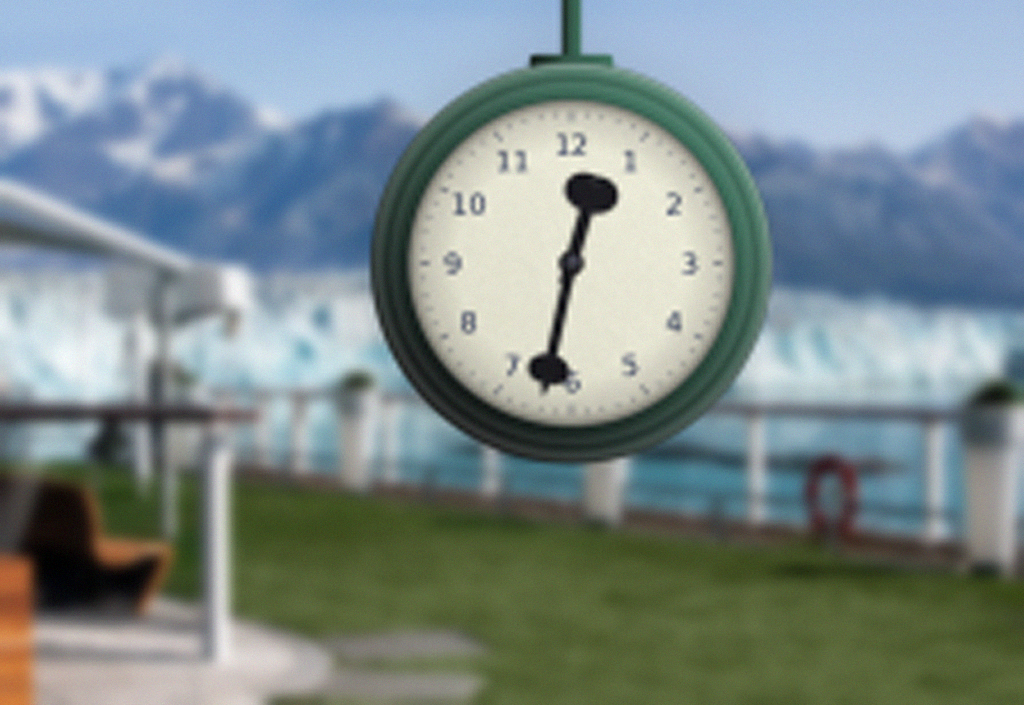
12:32
